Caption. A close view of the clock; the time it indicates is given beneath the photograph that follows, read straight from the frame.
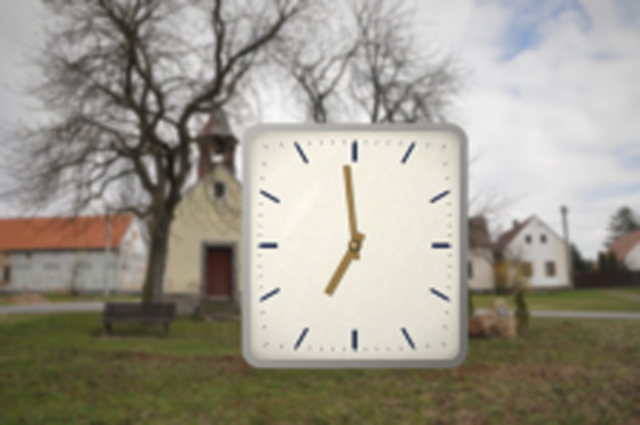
6:59
